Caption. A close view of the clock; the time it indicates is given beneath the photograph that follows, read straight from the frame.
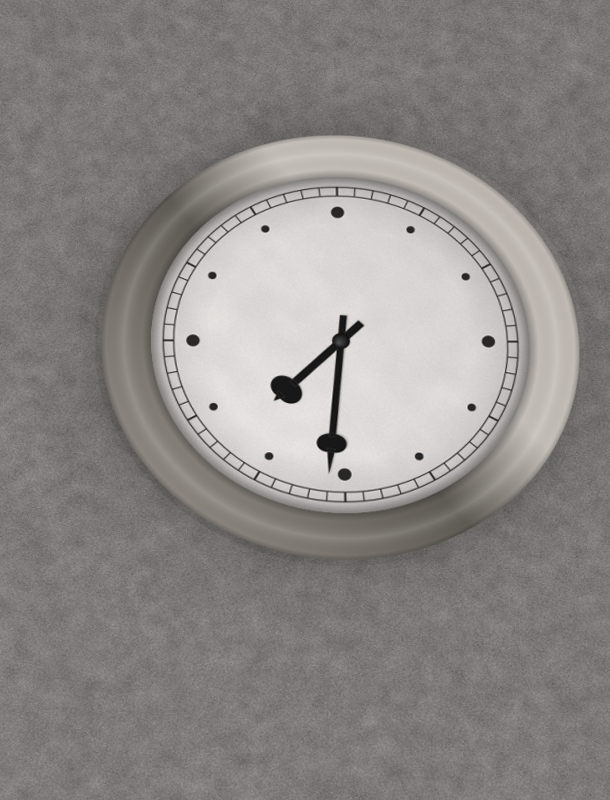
7:31
